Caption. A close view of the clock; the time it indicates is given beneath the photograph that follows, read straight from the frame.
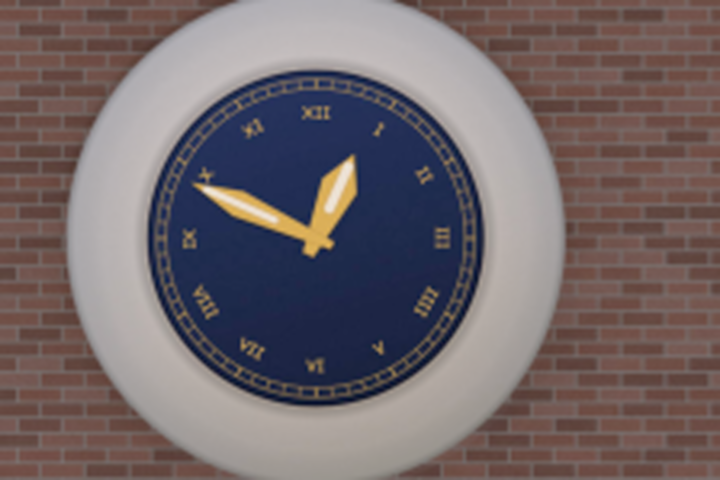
12:49
